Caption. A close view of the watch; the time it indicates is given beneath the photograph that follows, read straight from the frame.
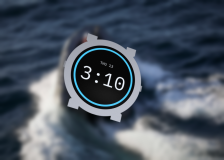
3:10
